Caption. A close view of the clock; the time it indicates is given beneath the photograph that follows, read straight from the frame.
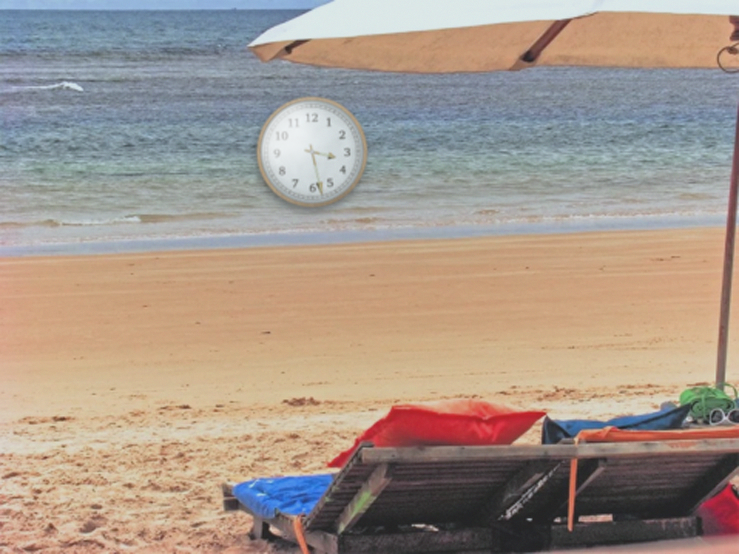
3:28
